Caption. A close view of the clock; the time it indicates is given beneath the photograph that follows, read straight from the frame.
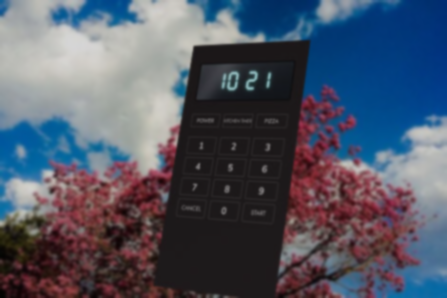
10:21
